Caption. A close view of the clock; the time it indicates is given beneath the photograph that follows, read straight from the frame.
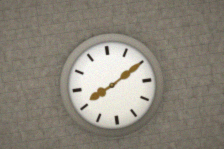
8:10
